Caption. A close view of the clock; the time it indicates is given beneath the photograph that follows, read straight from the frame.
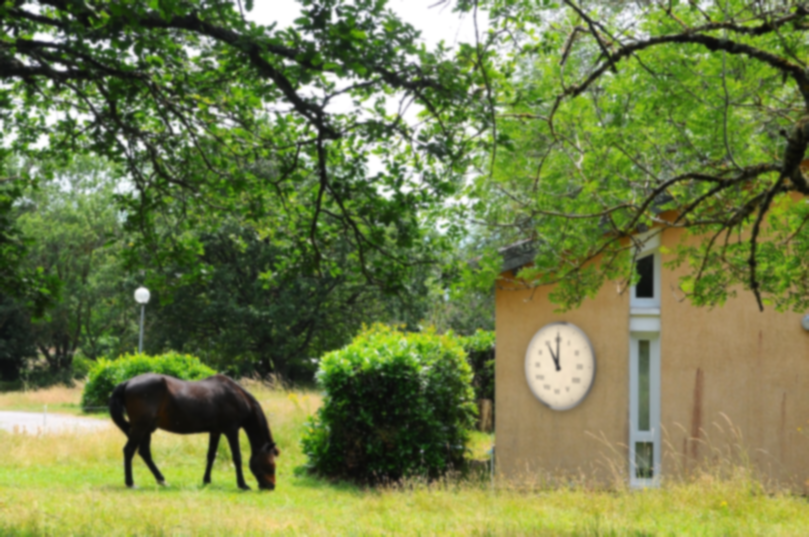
11:00
